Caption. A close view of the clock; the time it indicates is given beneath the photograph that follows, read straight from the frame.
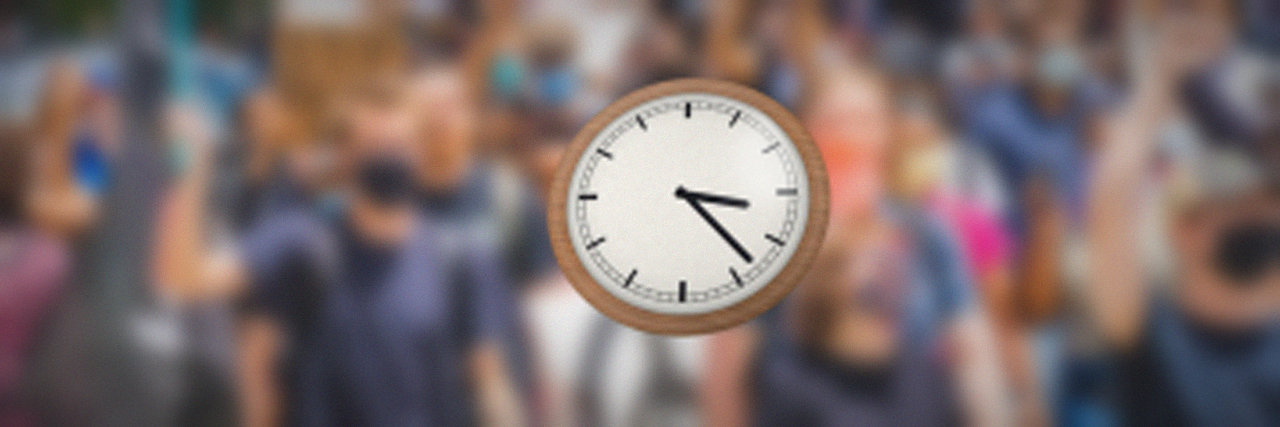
3:23
